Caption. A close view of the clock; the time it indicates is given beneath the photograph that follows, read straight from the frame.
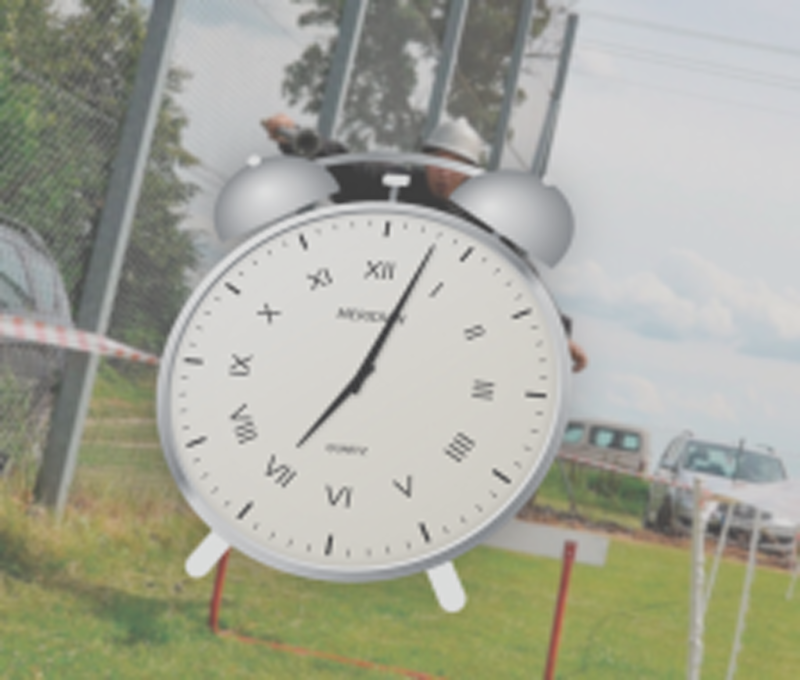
7:03
